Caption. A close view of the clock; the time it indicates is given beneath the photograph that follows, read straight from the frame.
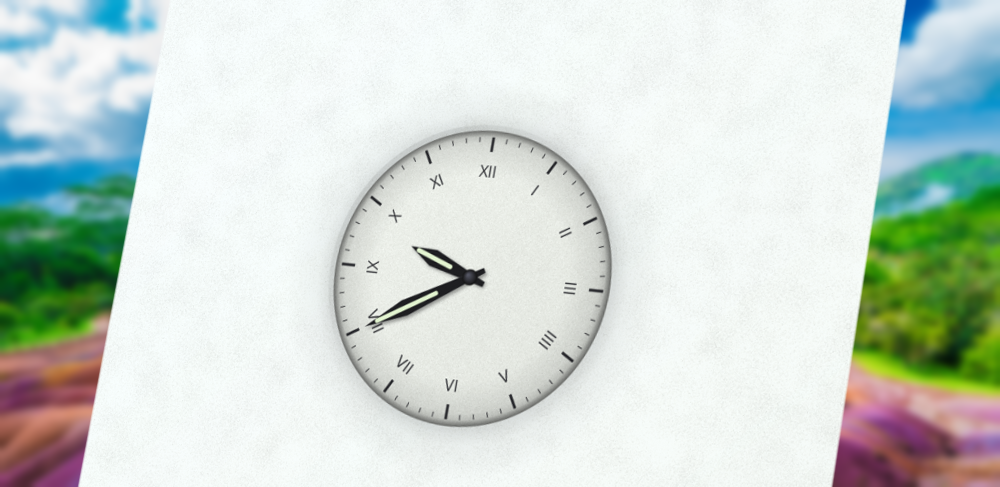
9:40
